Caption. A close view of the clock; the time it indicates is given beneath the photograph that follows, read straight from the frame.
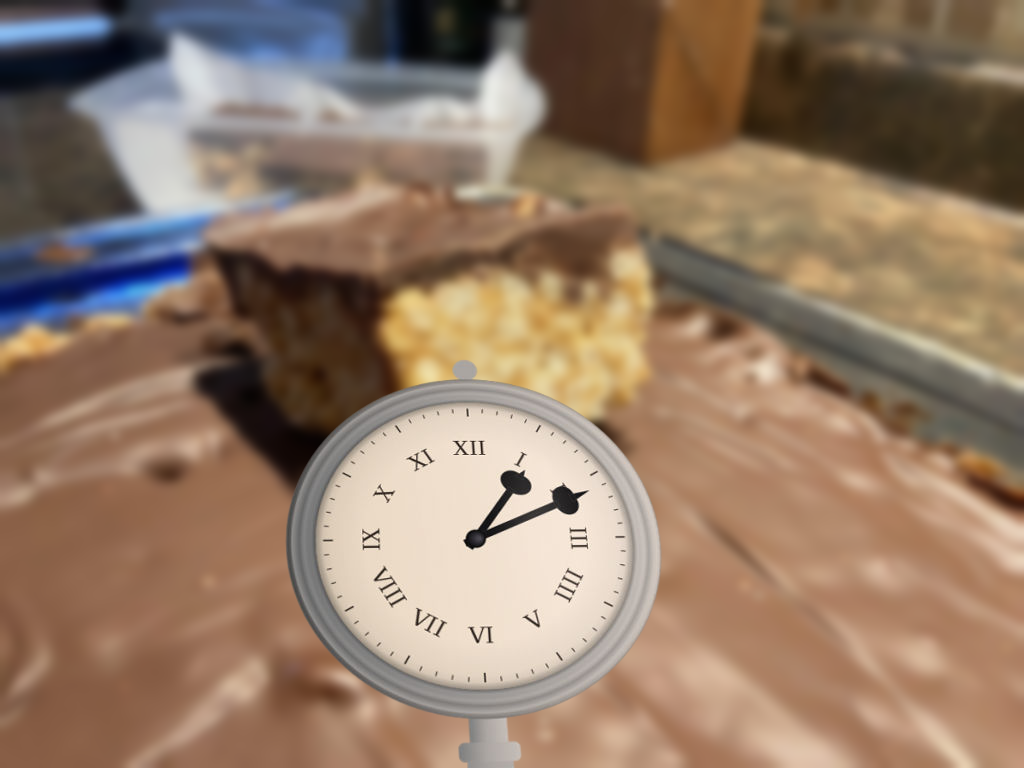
1:11
